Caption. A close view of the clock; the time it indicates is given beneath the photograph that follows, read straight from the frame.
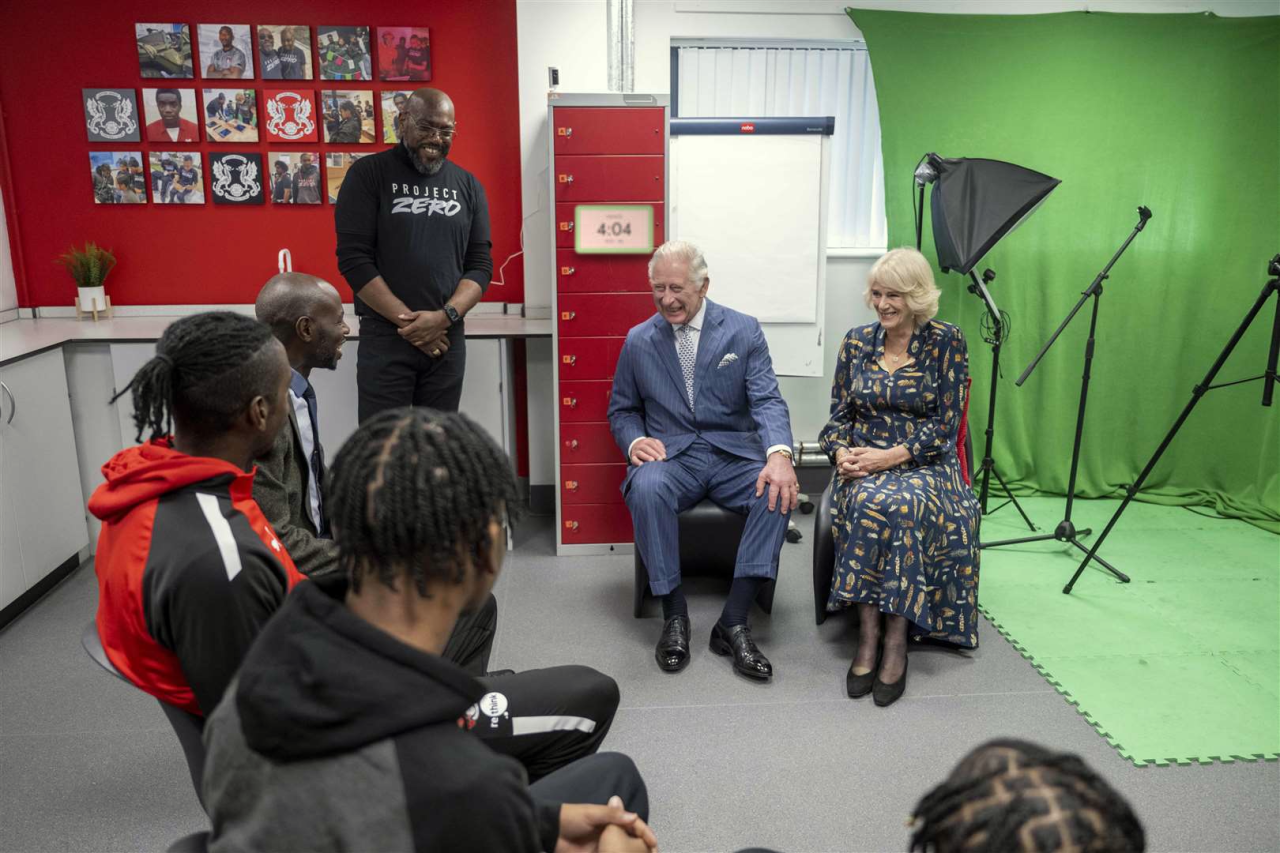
4:04
